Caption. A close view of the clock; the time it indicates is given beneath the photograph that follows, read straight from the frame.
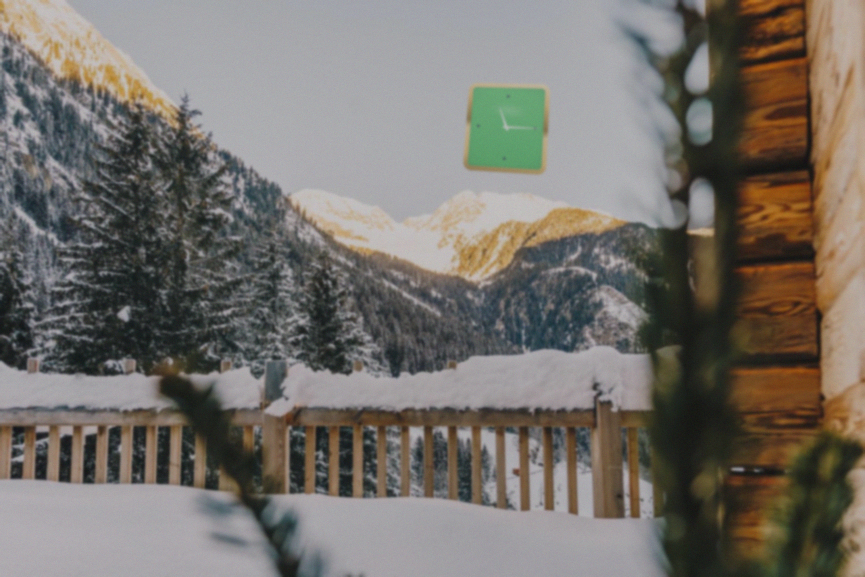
11:15
